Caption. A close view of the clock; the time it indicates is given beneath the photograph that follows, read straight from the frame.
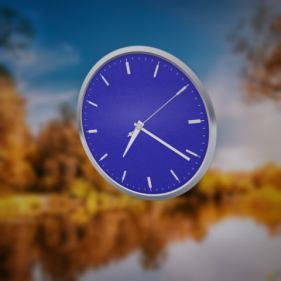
7:21:10
